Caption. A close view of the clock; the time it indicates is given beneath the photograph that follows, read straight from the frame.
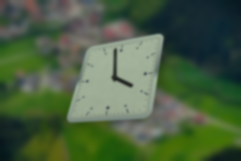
3:58
